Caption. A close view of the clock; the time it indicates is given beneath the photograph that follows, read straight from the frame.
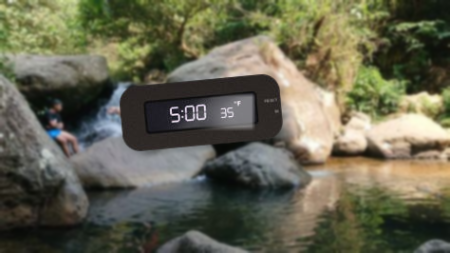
5:00
